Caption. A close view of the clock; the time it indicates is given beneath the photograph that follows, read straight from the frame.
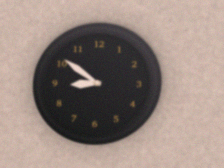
8:51
